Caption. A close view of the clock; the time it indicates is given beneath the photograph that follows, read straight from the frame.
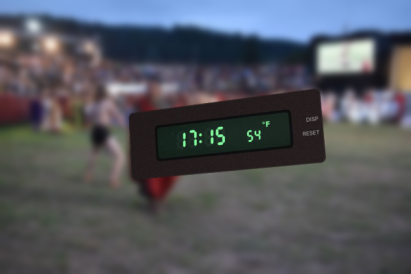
17:15
